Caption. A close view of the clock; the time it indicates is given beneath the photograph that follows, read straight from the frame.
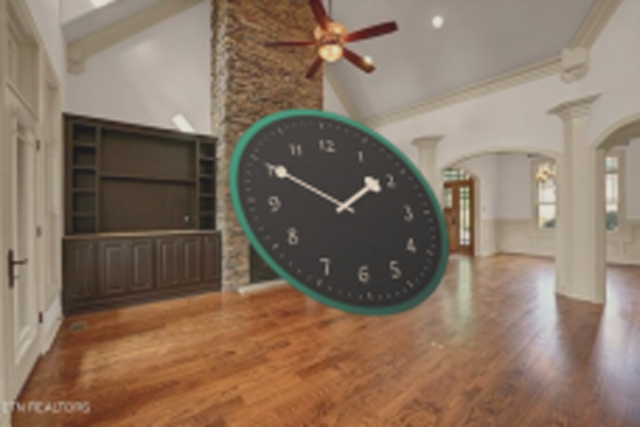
1:50
